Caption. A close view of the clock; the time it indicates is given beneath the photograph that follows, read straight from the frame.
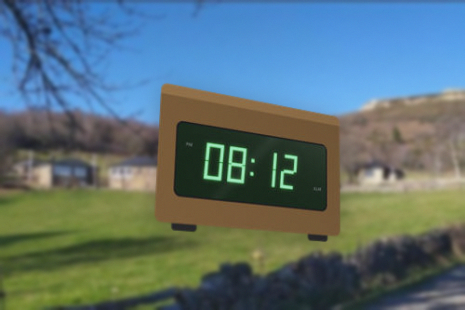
8:12
